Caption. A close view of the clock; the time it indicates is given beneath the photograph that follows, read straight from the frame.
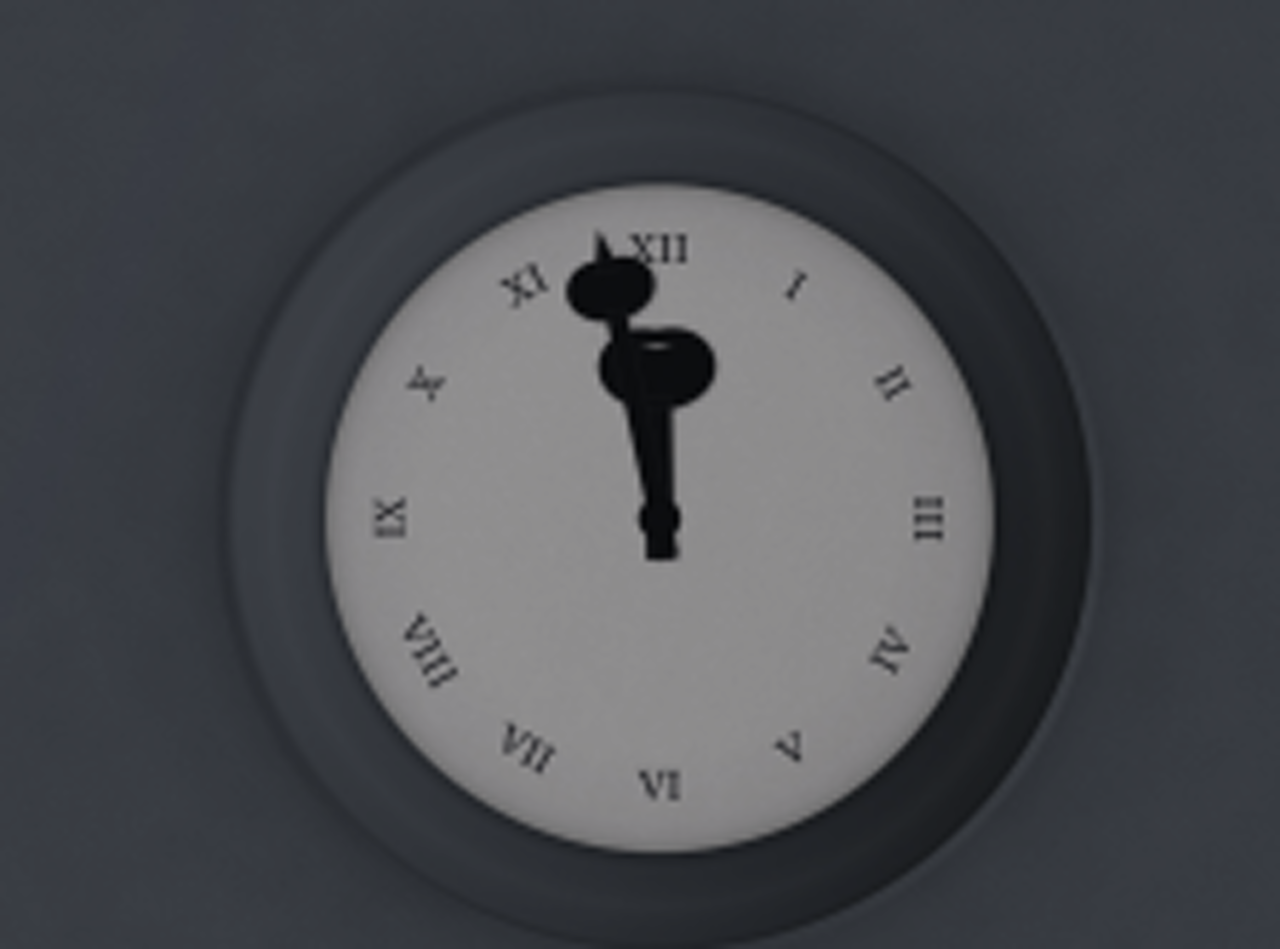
11:58
